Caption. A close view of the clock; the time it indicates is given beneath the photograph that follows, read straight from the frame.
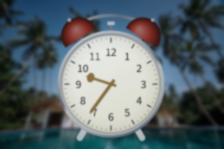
9:36
